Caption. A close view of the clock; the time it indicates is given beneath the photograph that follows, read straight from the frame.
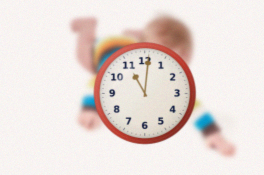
11:01
